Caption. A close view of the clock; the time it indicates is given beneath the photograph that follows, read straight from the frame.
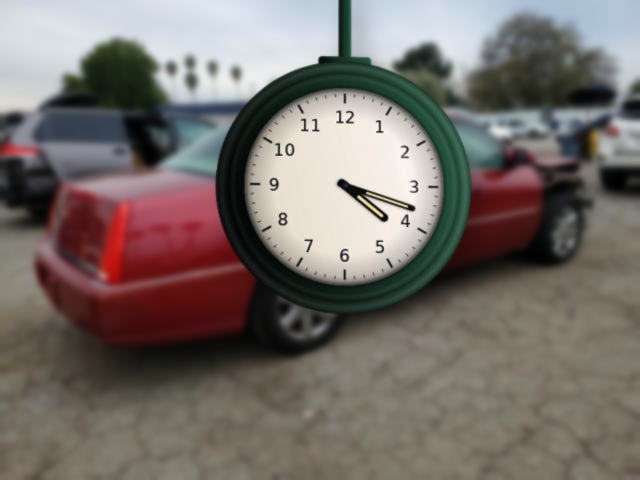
4:18
